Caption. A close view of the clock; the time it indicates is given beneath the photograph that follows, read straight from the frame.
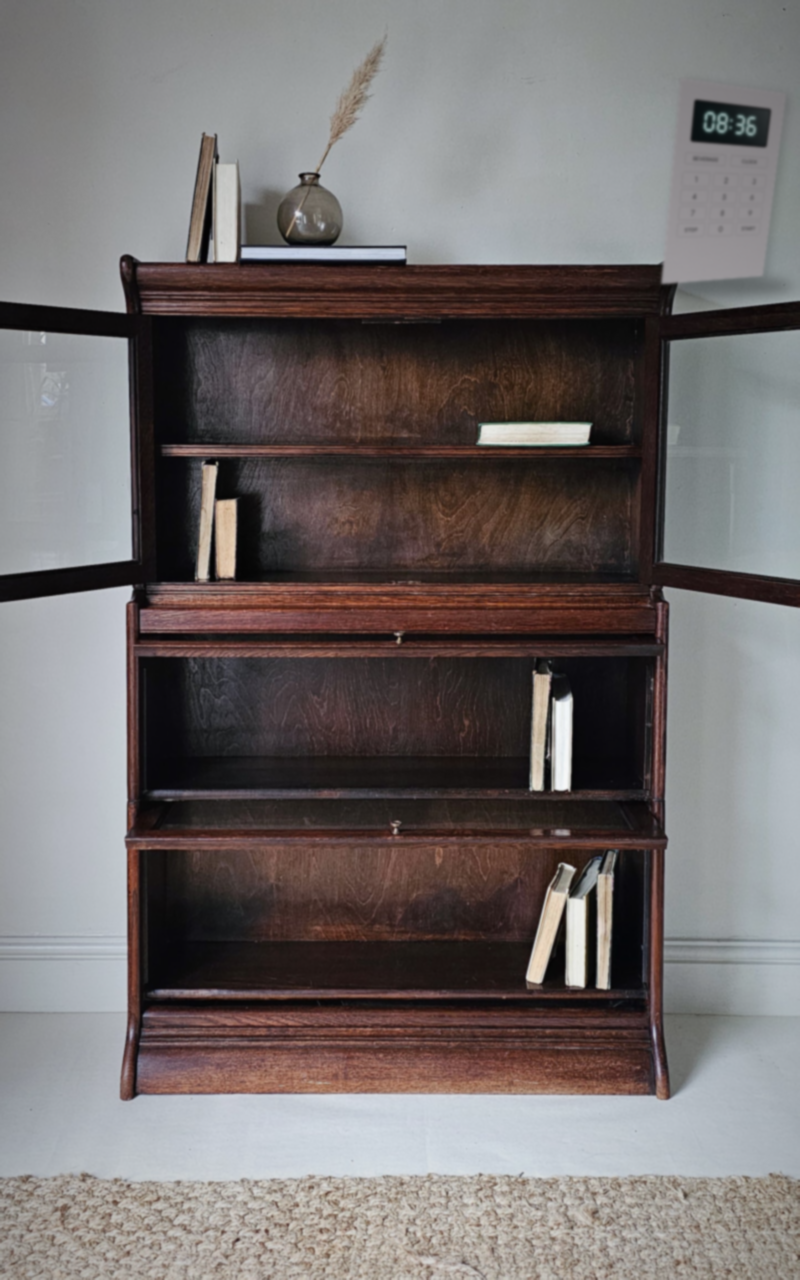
8:36
